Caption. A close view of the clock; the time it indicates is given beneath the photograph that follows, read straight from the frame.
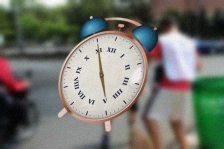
4:55
